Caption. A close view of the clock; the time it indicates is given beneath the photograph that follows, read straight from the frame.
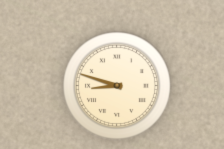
8:48
